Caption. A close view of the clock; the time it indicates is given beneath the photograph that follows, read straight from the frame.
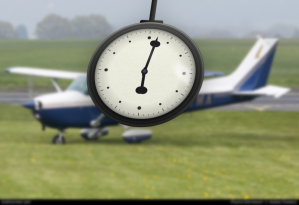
6:02
